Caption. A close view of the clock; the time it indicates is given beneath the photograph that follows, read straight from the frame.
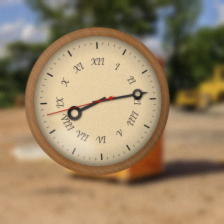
8:13:43
